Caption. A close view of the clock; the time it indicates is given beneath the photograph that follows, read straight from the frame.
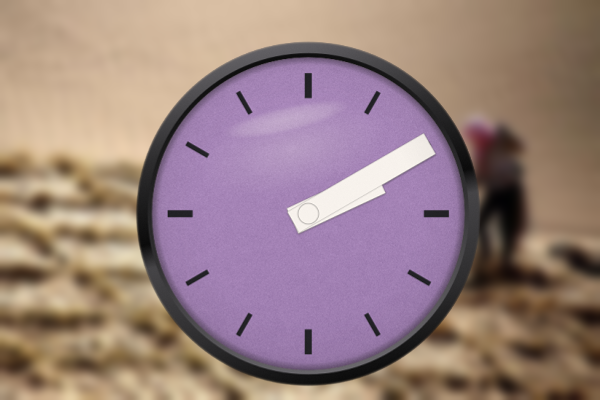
2:10
